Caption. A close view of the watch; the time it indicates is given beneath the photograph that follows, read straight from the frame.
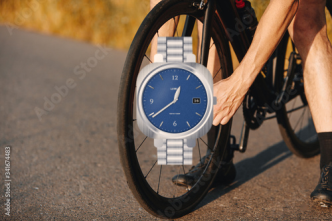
12:39
